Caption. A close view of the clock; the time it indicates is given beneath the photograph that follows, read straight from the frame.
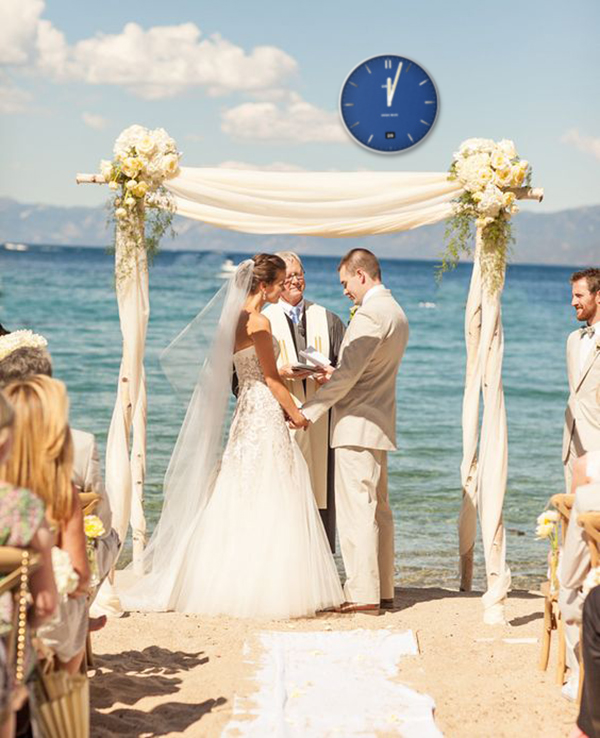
12:03
